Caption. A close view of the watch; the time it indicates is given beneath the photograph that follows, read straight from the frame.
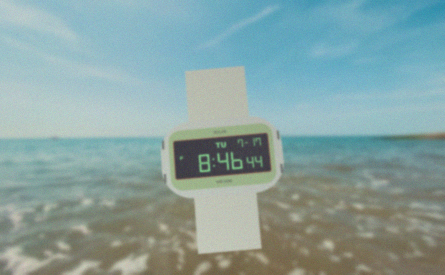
8:46:44
